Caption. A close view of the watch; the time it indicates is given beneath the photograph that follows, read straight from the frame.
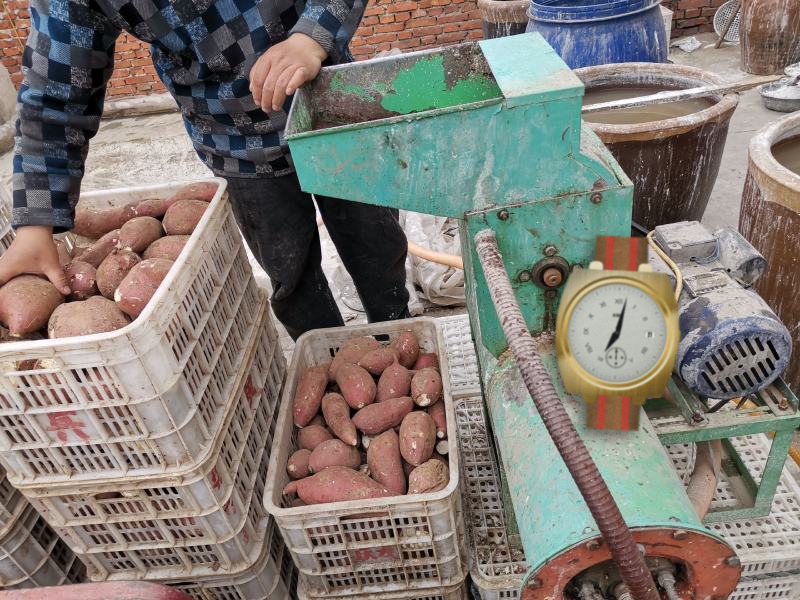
7:02
